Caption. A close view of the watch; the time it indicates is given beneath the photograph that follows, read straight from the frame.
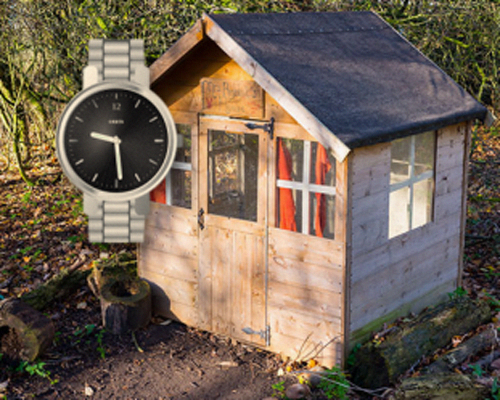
9:29
